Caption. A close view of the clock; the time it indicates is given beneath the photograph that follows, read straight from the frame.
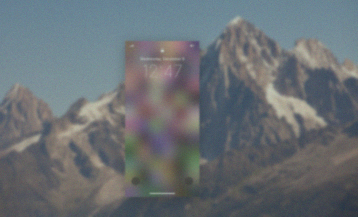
12:47
